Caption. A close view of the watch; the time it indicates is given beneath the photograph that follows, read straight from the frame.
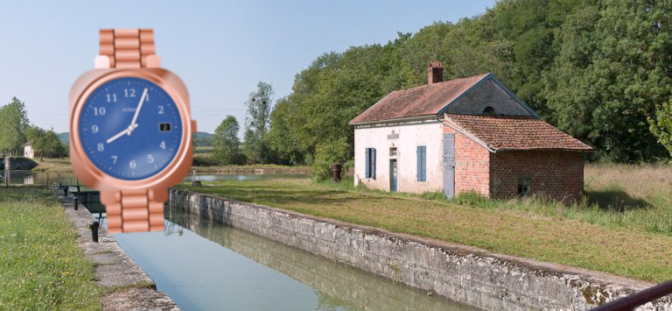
8:04
